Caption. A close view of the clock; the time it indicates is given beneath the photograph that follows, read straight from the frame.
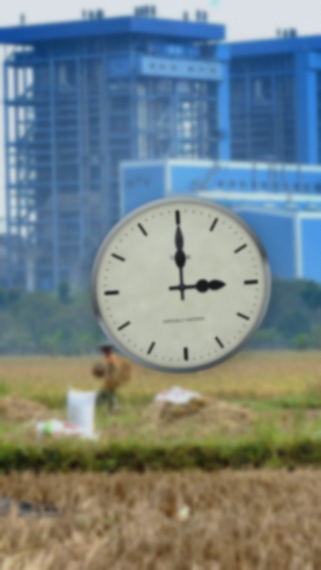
3:00
